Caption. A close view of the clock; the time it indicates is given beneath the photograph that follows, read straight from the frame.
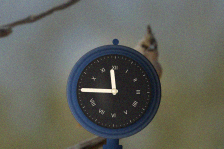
11:45
